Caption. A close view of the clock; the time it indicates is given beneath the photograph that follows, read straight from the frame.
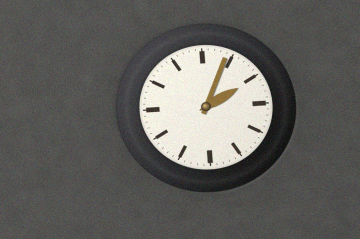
2:04
